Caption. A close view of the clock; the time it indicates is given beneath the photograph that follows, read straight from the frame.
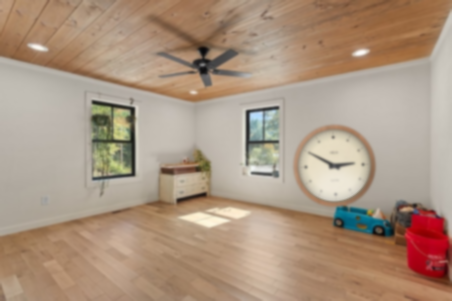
2:50
